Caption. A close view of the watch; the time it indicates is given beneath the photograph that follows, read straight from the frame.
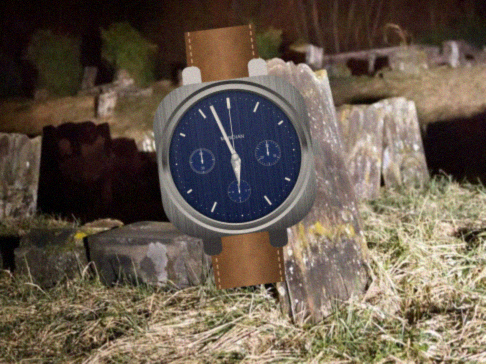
5:57
